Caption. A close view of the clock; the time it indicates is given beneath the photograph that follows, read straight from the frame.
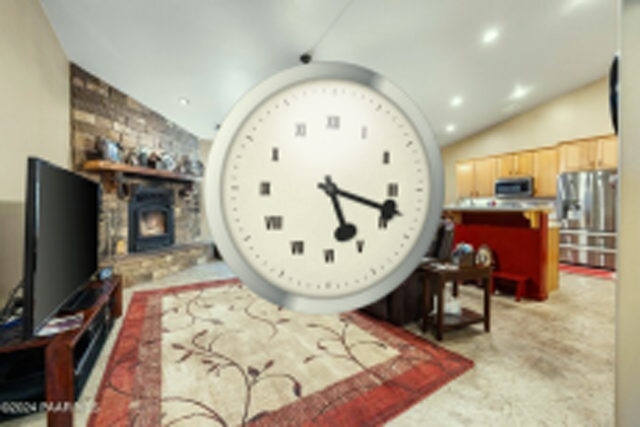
5:18
